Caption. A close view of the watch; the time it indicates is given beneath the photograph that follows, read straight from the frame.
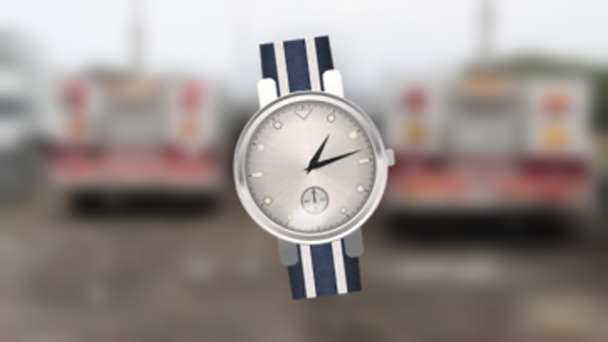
1:13
